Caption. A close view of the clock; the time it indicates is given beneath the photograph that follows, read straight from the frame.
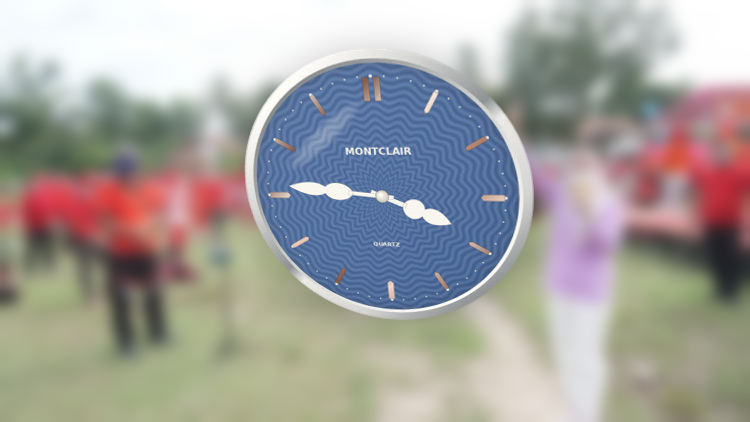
3:46
